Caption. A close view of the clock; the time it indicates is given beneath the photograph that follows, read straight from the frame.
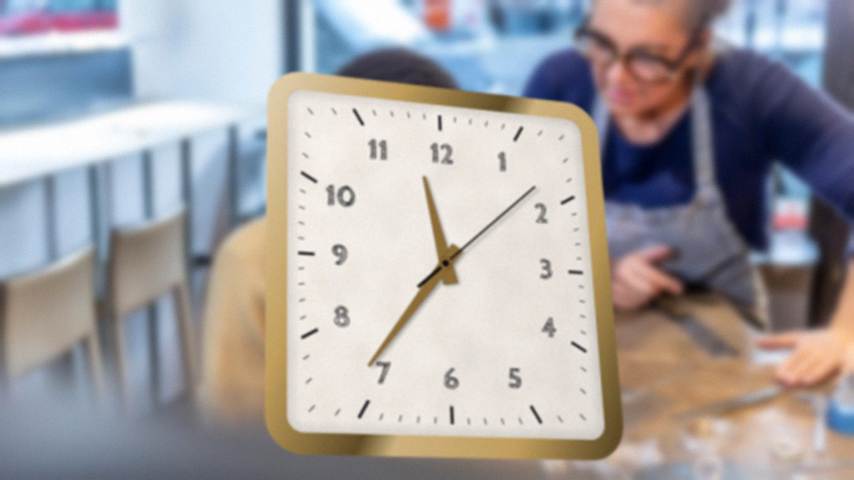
11:36:08
